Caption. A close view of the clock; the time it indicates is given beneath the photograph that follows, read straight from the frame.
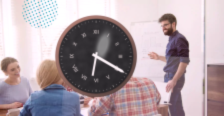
6:20
